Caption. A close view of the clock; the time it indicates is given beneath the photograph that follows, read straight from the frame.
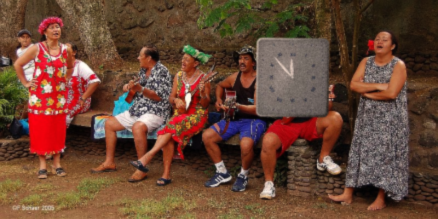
11:53
